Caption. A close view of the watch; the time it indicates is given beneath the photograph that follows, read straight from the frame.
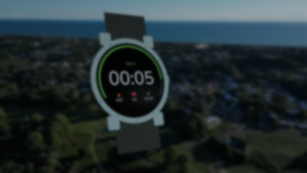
0:05
